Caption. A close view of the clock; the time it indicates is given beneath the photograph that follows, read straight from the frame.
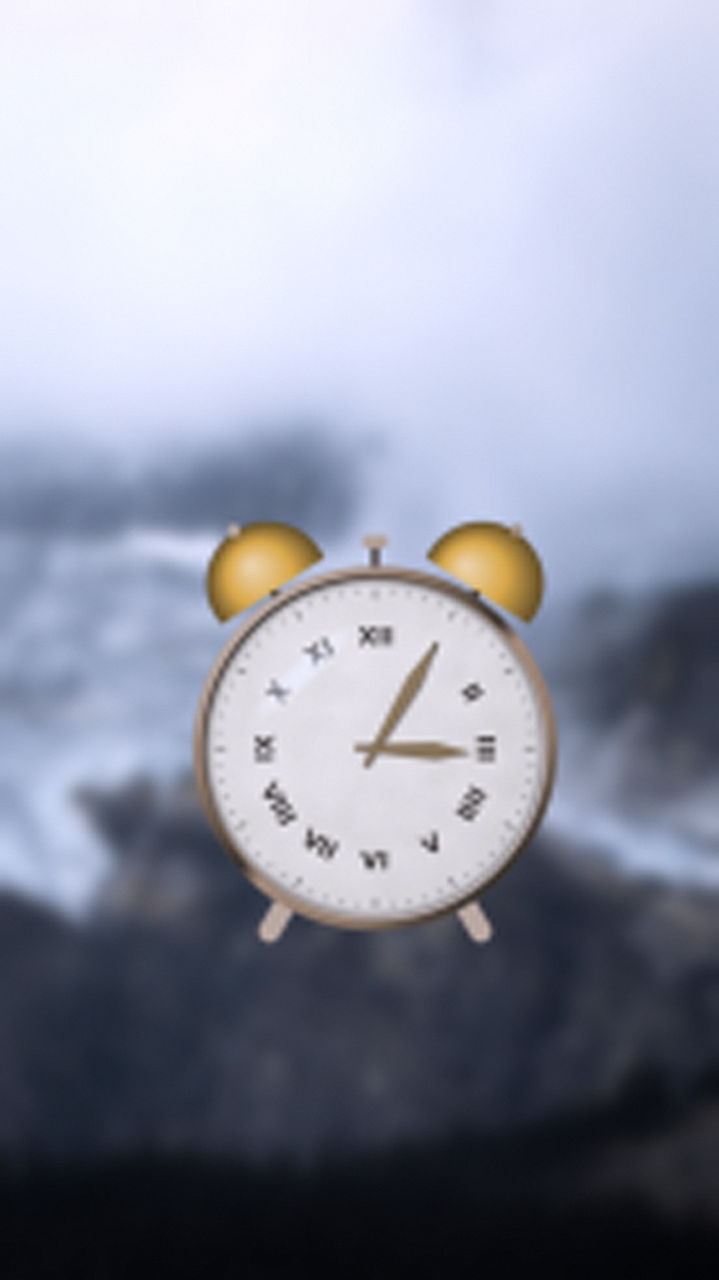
3:05
